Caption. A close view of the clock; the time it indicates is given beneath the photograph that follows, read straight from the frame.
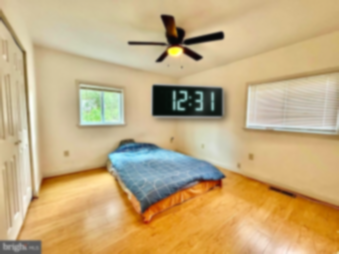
12:31
